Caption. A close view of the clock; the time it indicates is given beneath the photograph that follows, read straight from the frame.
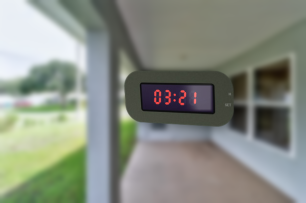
3:21
